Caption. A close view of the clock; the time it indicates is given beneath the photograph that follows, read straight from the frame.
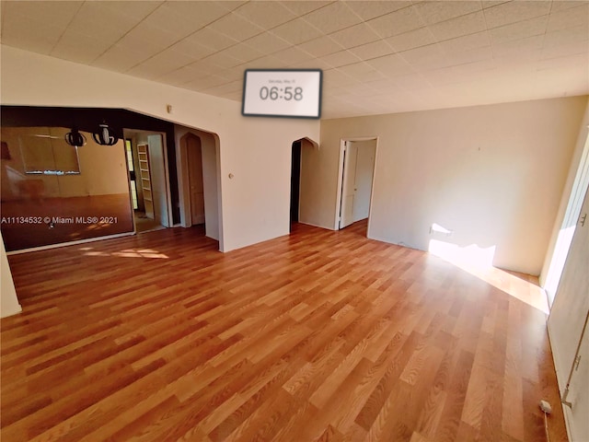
6:58
